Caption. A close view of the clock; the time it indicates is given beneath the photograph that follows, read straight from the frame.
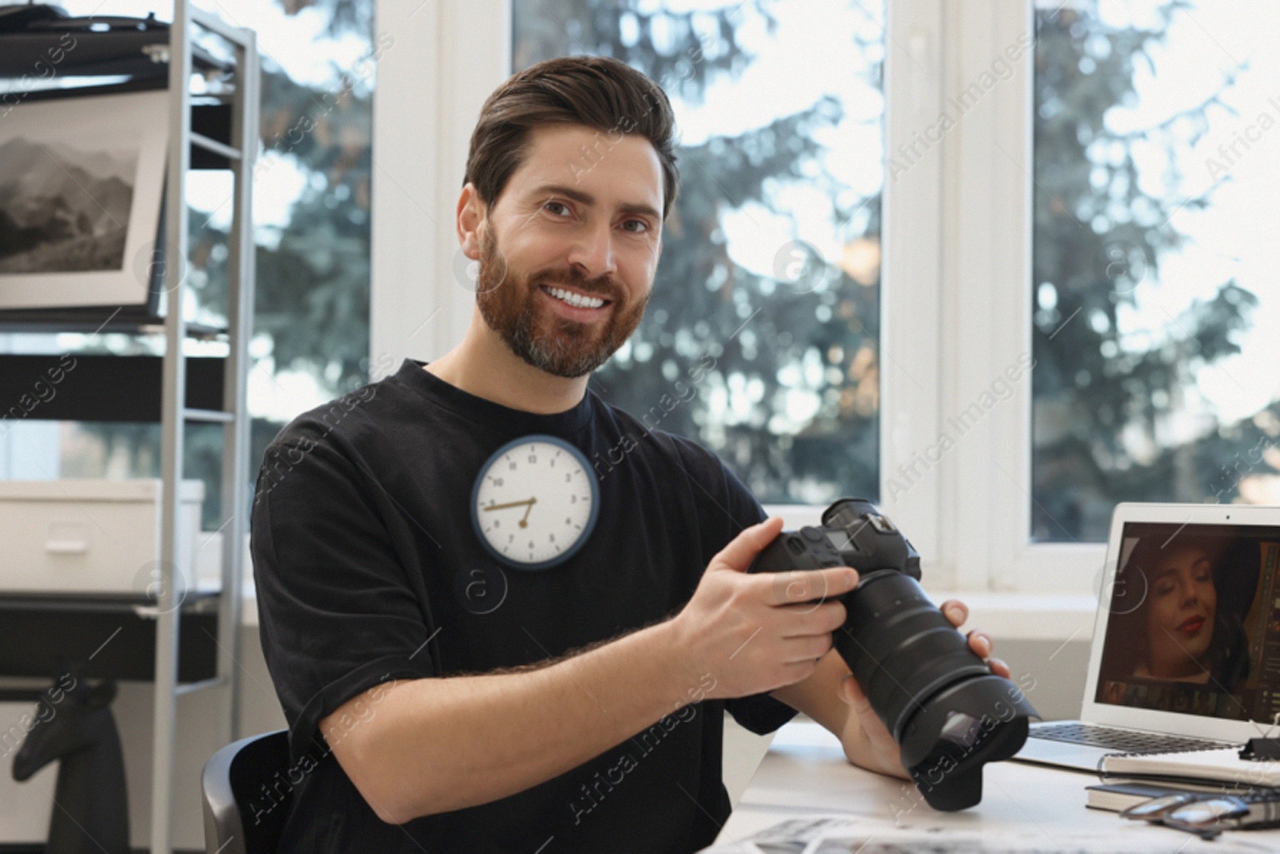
6:44
